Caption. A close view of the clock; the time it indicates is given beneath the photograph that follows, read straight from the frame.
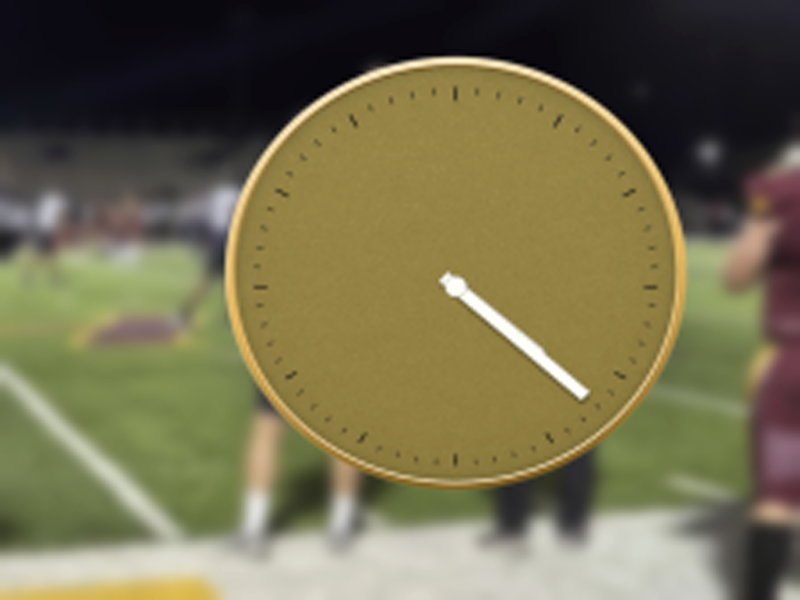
4:22
